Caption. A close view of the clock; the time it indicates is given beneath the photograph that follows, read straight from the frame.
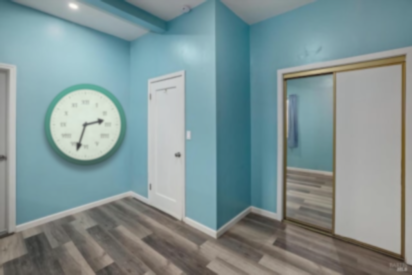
2:33
